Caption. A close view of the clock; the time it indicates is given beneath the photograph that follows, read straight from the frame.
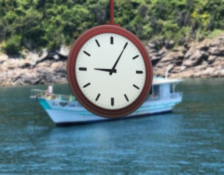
9:05
